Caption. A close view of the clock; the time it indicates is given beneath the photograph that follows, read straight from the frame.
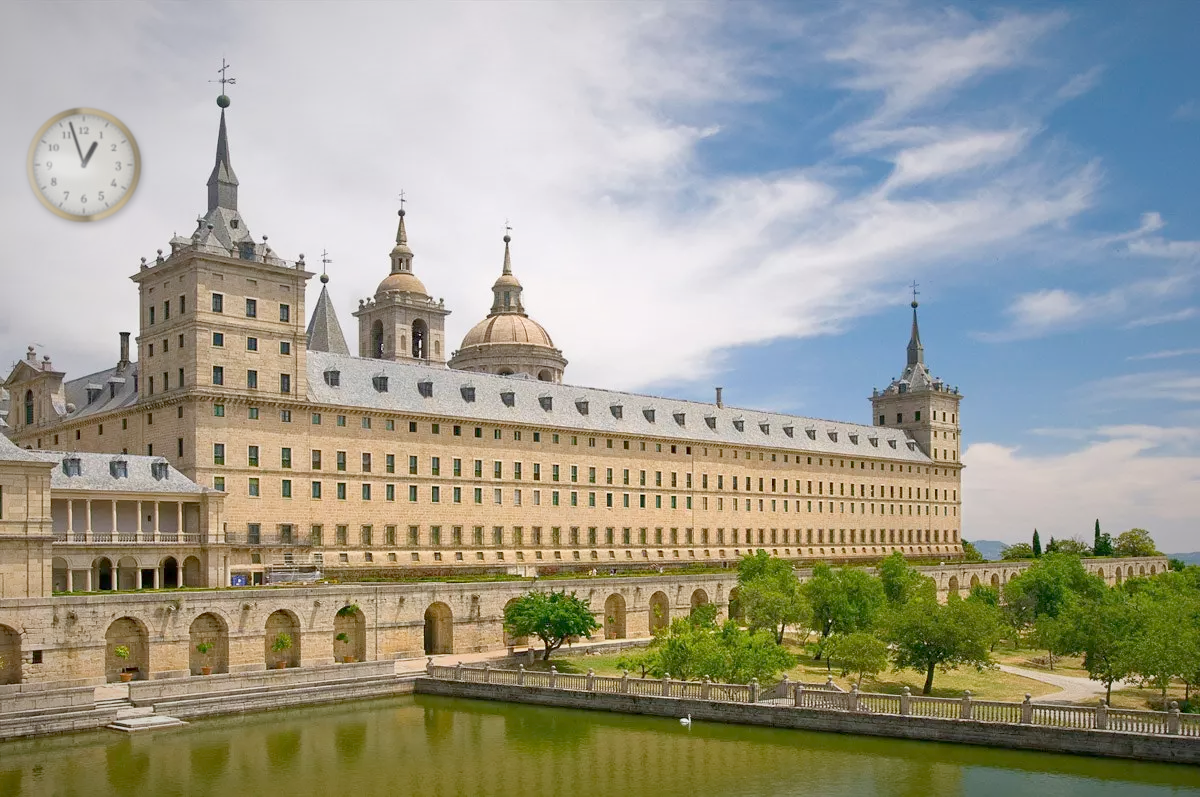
12:57
